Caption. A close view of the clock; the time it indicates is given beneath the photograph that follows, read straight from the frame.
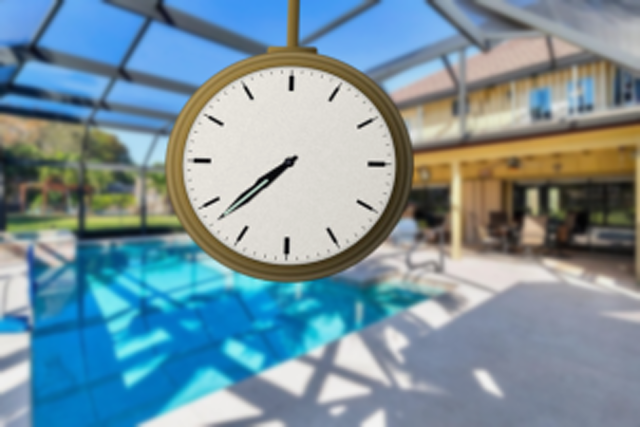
7:38
